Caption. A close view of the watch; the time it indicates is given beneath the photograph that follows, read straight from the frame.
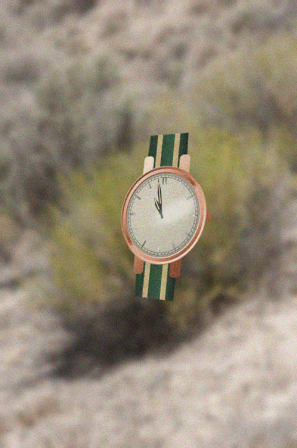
10:58
